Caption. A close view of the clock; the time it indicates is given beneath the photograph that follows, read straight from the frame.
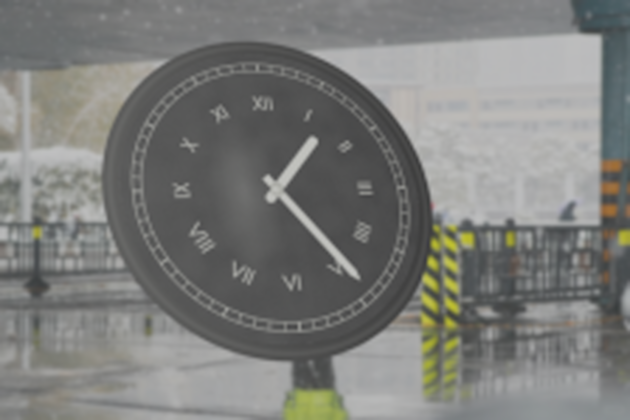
1:24
